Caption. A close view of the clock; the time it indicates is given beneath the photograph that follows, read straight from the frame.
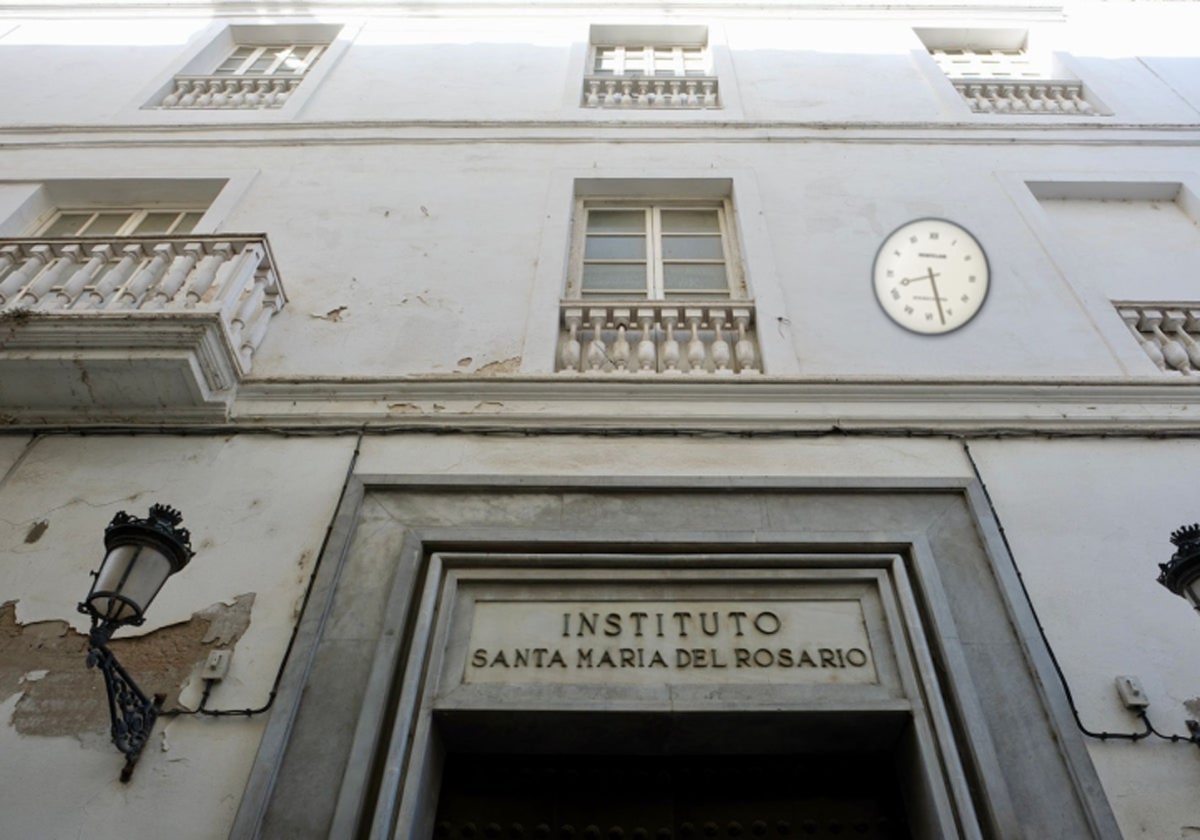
8:27
